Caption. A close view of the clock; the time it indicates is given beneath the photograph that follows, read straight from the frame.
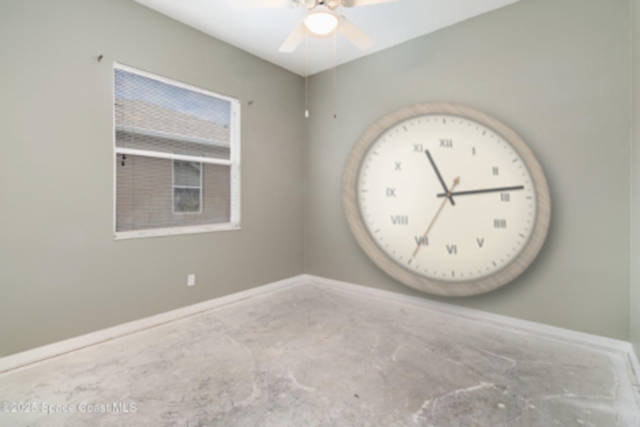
11:13:35
